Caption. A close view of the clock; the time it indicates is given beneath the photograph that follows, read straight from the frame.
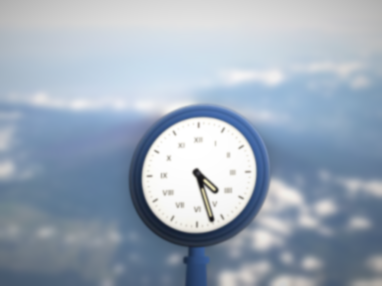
4:27
